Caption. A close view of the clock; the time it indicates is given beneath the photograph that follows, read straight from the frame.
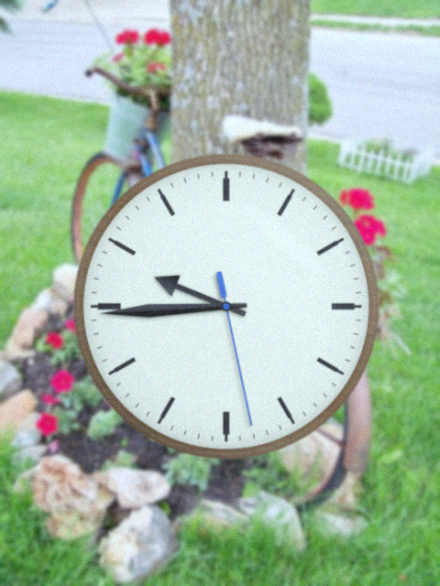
9:44:28
